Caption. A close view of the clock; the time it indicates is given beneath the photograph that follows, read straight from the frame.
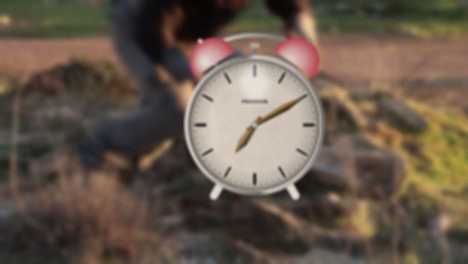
7:10
